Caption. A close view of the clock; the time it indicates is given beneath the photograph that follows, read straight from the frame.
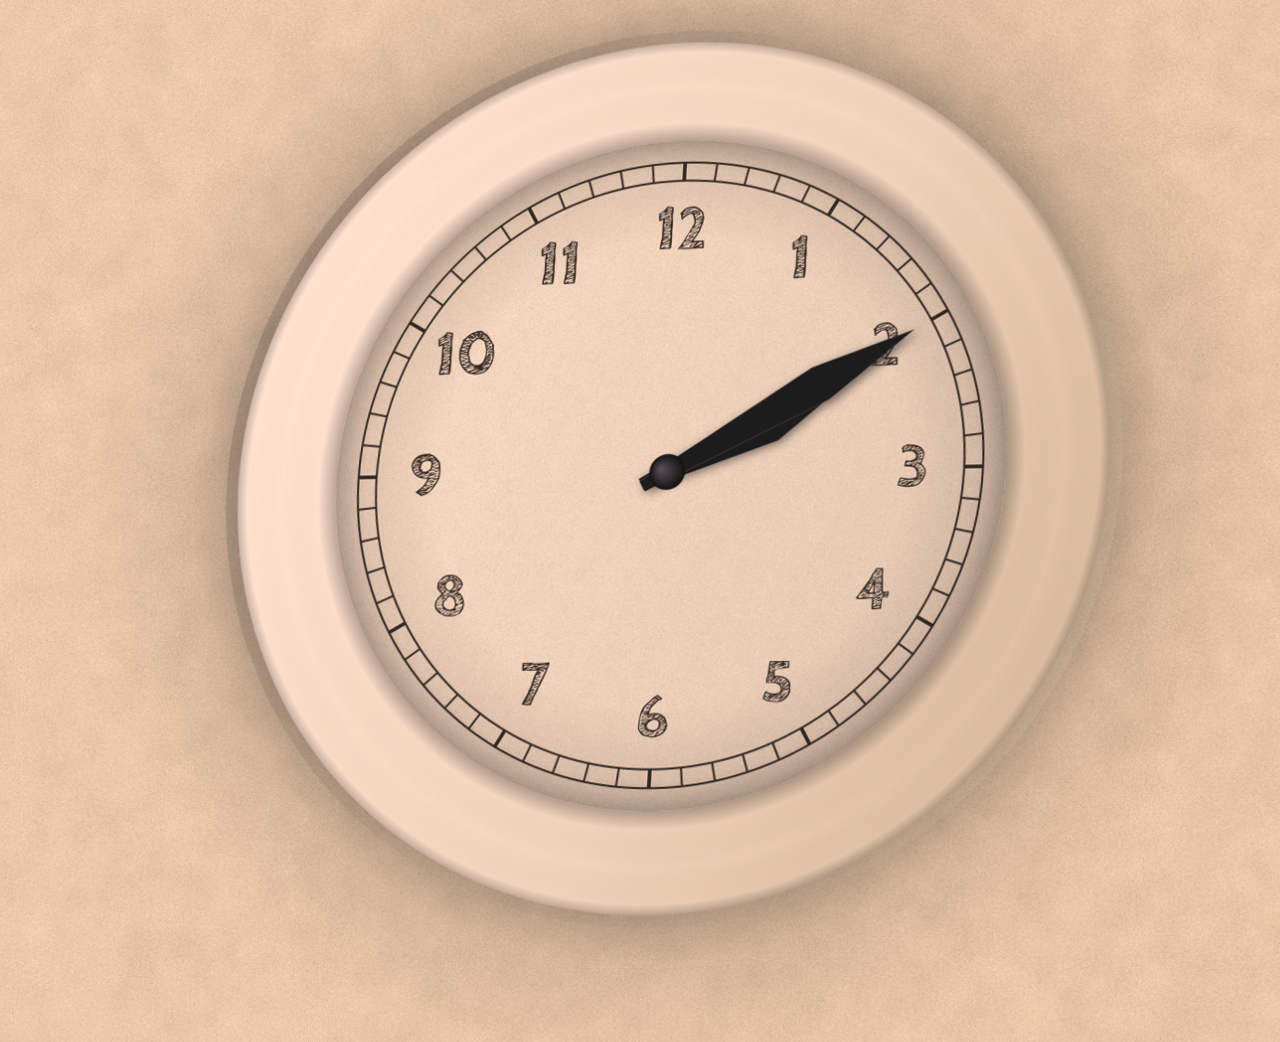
2:10
